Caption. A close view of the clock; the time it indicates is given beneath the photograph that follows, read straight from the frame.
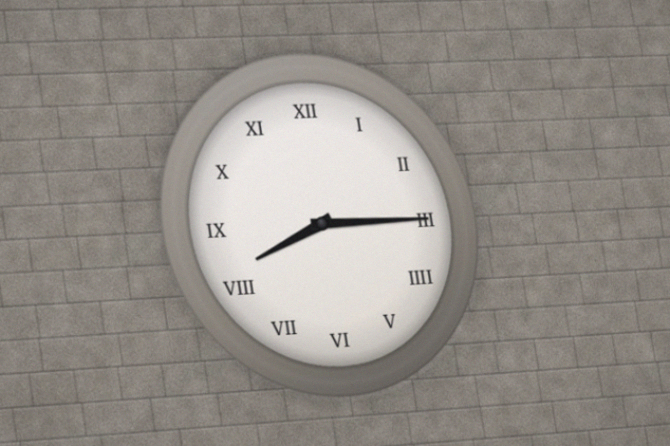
8:15
